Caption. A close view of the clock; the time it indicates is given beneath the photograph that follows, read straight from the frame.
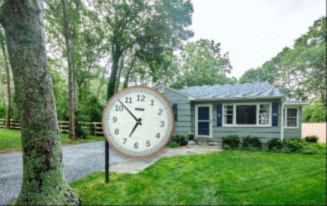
6:52
